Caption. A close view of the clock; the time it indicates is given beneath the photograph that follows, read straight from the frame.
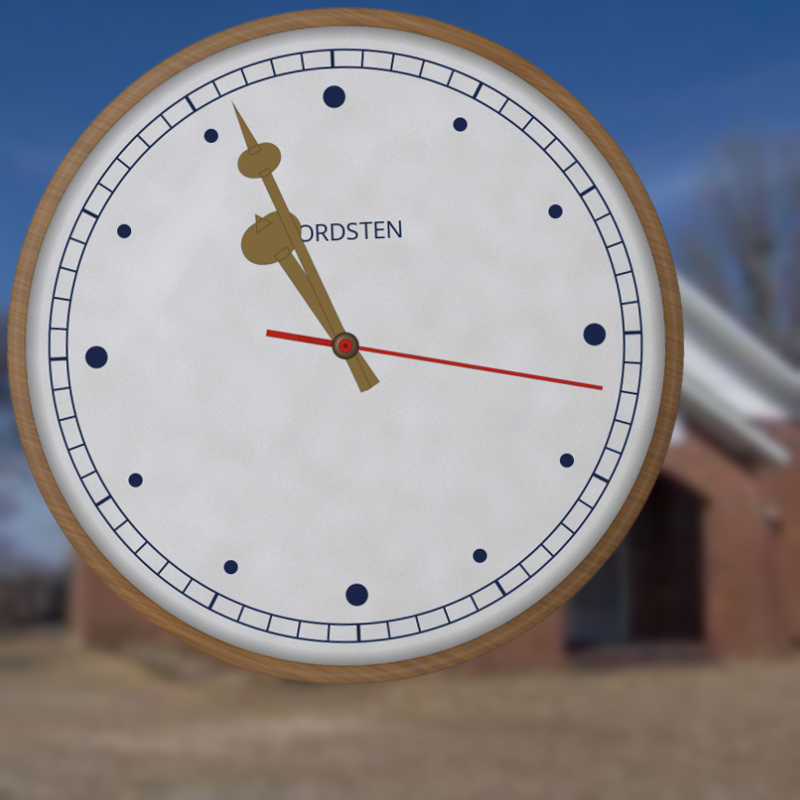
10:56:17
